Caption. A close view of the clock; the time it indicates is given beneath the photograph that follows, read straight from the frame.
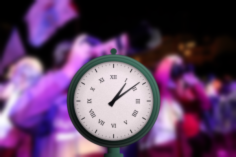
1:09
